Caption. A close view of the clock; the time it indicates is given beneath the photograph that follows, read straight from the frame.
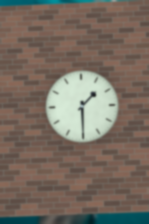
1:30
